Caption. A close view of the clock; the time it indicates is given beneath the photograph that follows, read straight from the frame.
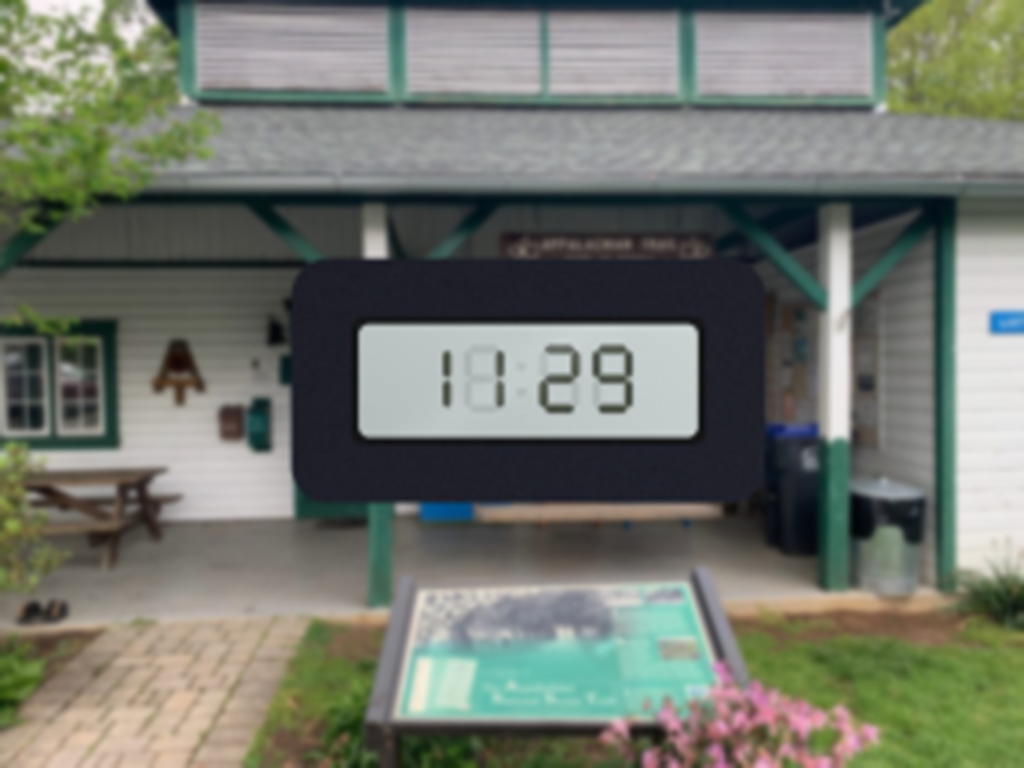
11:29
